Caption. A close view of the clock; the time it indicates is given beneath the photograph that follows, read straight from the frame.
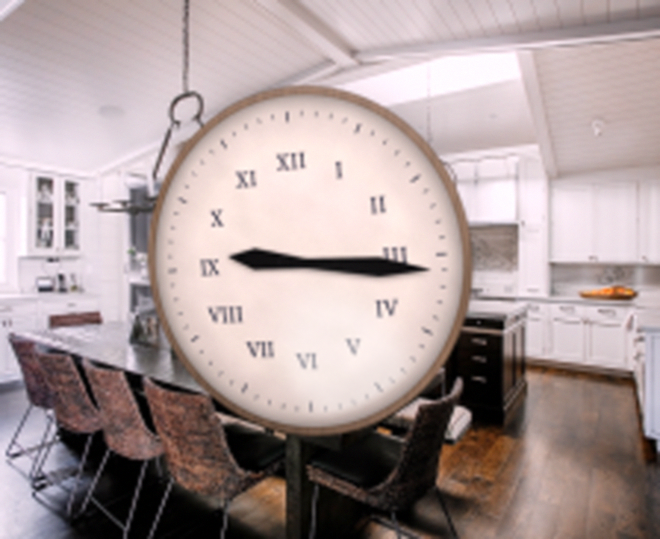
9:16
